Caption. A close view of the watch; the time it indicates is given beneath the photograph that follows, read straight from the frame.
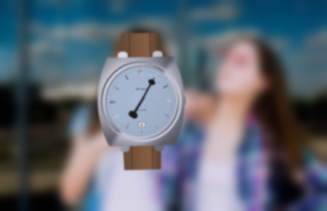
7:05
